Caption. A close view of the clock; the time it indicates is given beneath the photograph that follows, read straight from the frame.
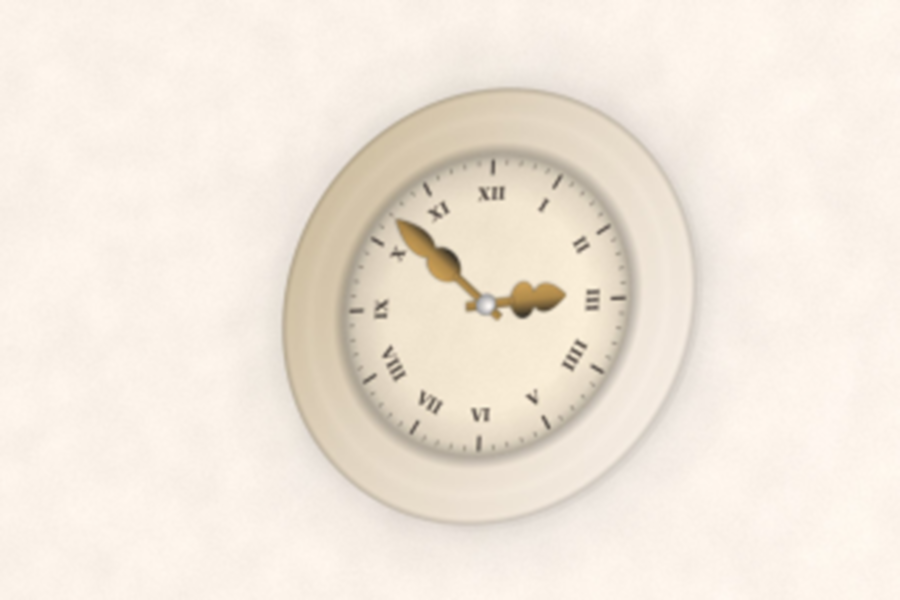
2:52
